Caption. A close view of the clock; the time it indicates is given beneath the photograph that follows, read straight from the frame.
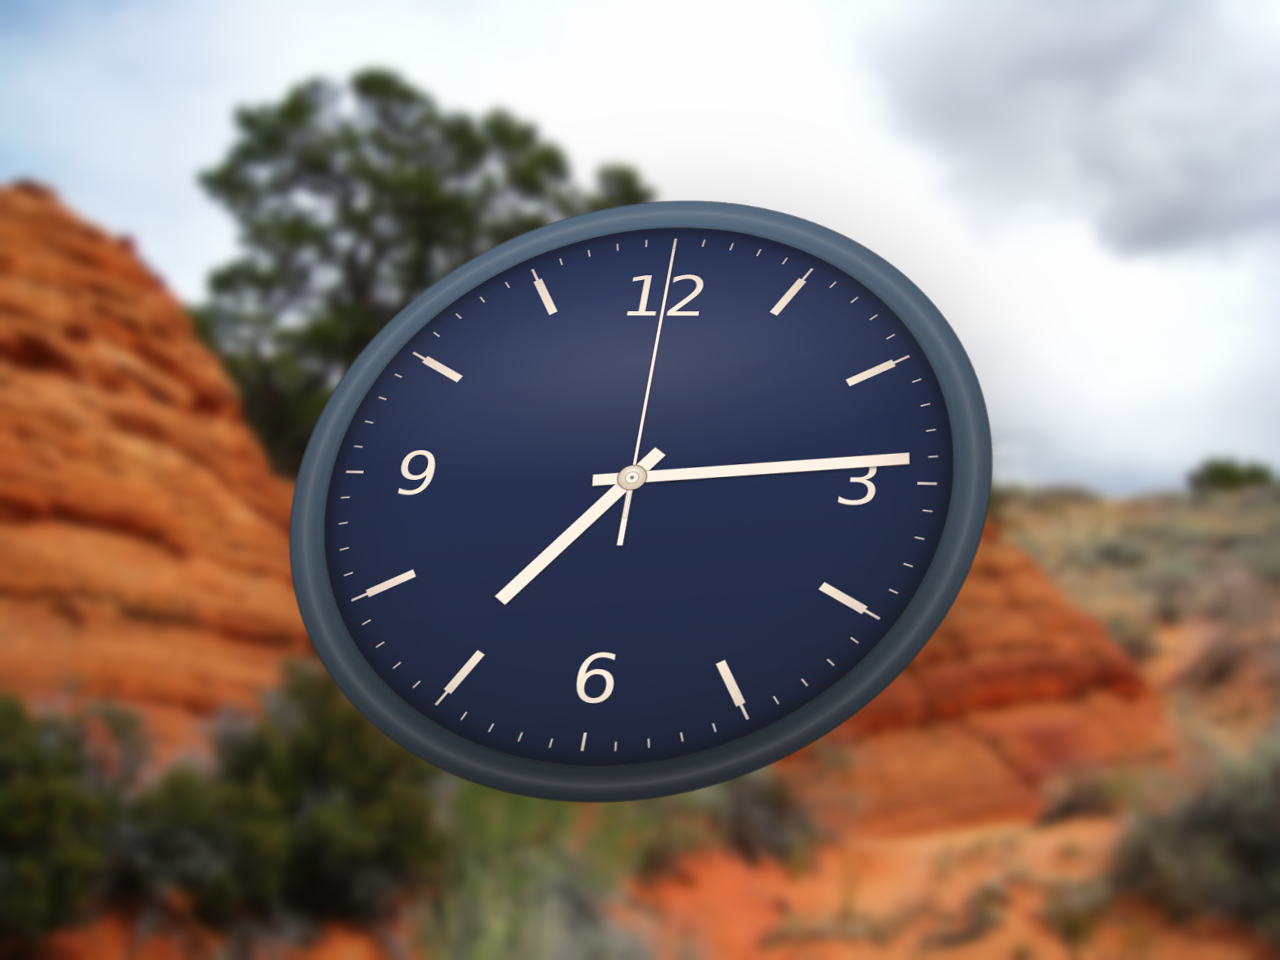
7:14:00
